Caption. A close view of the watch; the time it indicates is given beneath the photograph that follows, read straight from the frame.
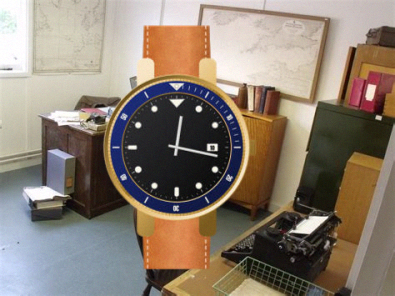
12:17
